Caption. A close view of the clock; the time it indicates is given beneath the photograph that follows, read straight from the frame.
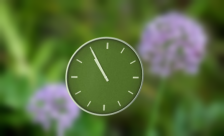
10:55
